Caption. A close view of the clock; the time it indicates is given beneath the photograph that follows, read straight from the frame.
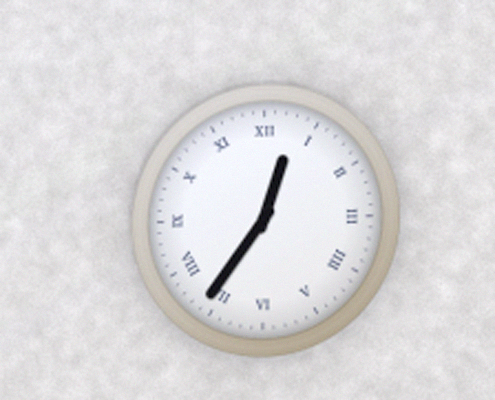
12:36
